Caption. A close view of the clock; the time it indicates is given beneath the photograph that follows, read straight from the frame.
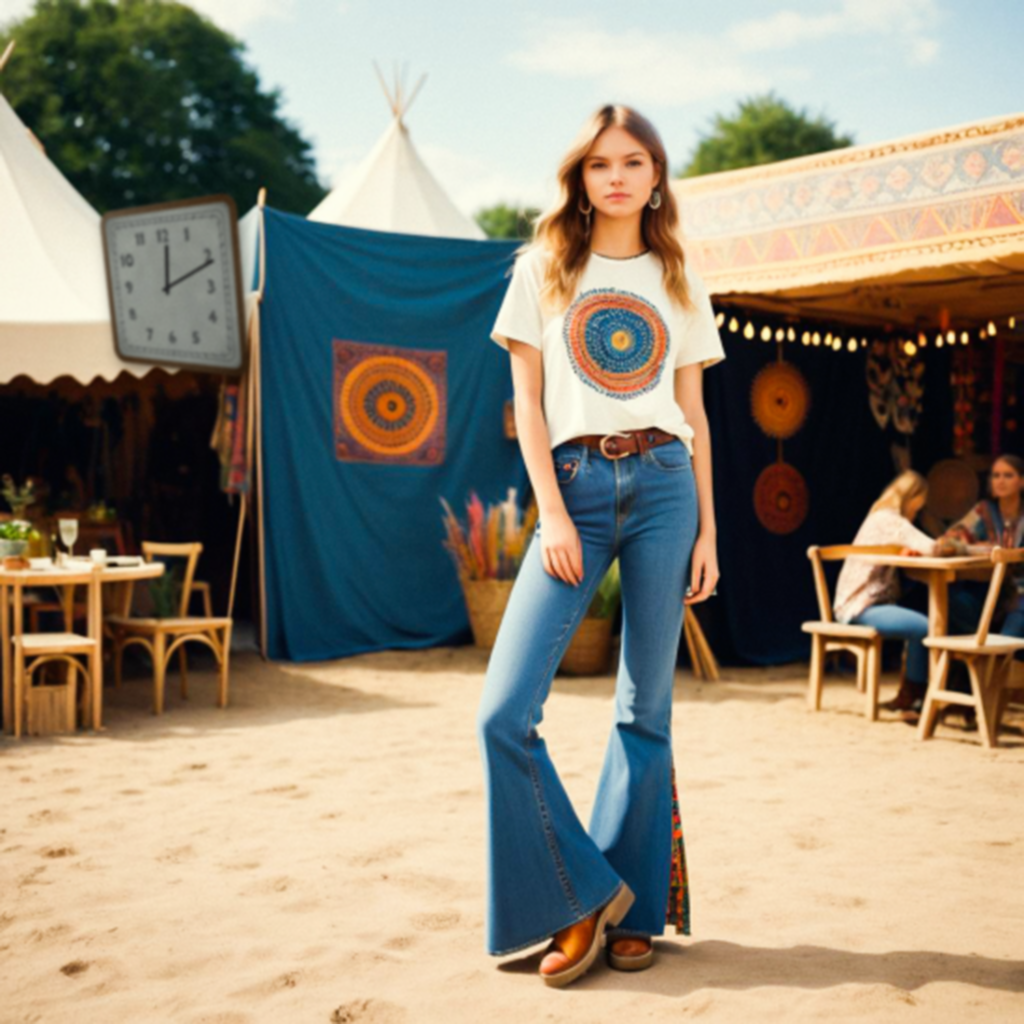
12:11
